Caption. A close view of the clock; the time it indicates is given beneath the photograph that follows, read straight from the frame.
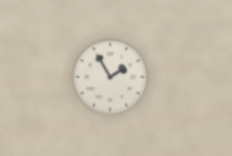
1:55
